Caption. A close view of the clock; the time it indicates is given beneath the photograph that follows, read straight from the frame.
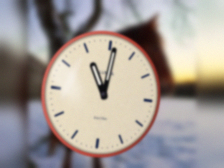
11:01
